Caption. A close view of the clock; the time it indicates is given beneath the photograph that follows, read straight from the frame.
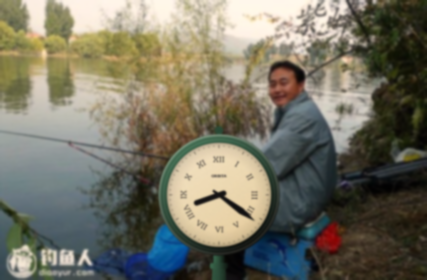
8:21
